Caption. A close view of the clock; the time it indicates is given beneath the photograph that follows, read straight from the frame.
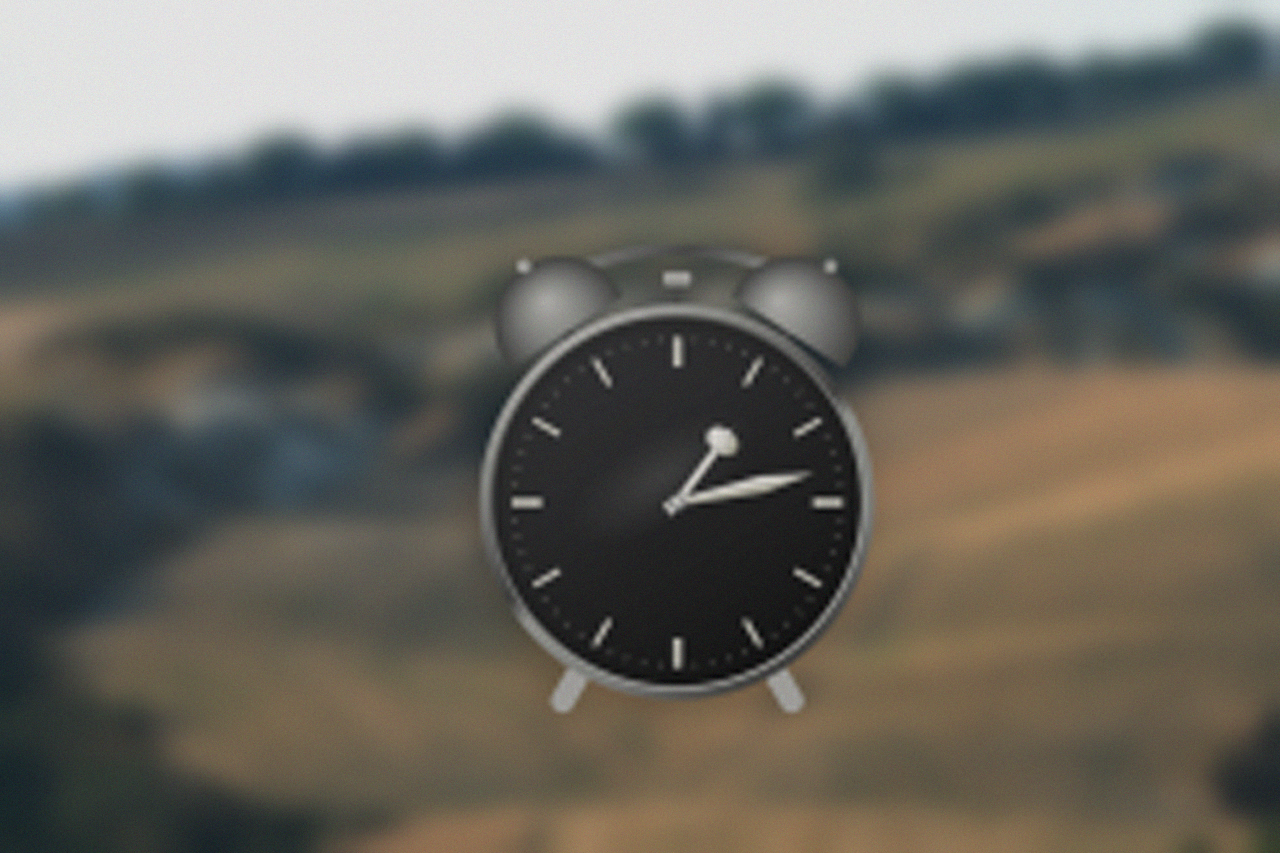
1:13
